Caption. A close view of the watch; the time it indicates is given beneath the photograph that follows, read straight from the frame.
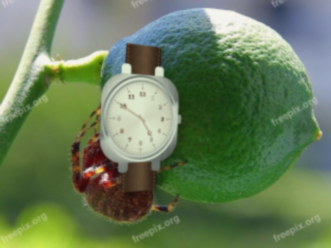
4:50
